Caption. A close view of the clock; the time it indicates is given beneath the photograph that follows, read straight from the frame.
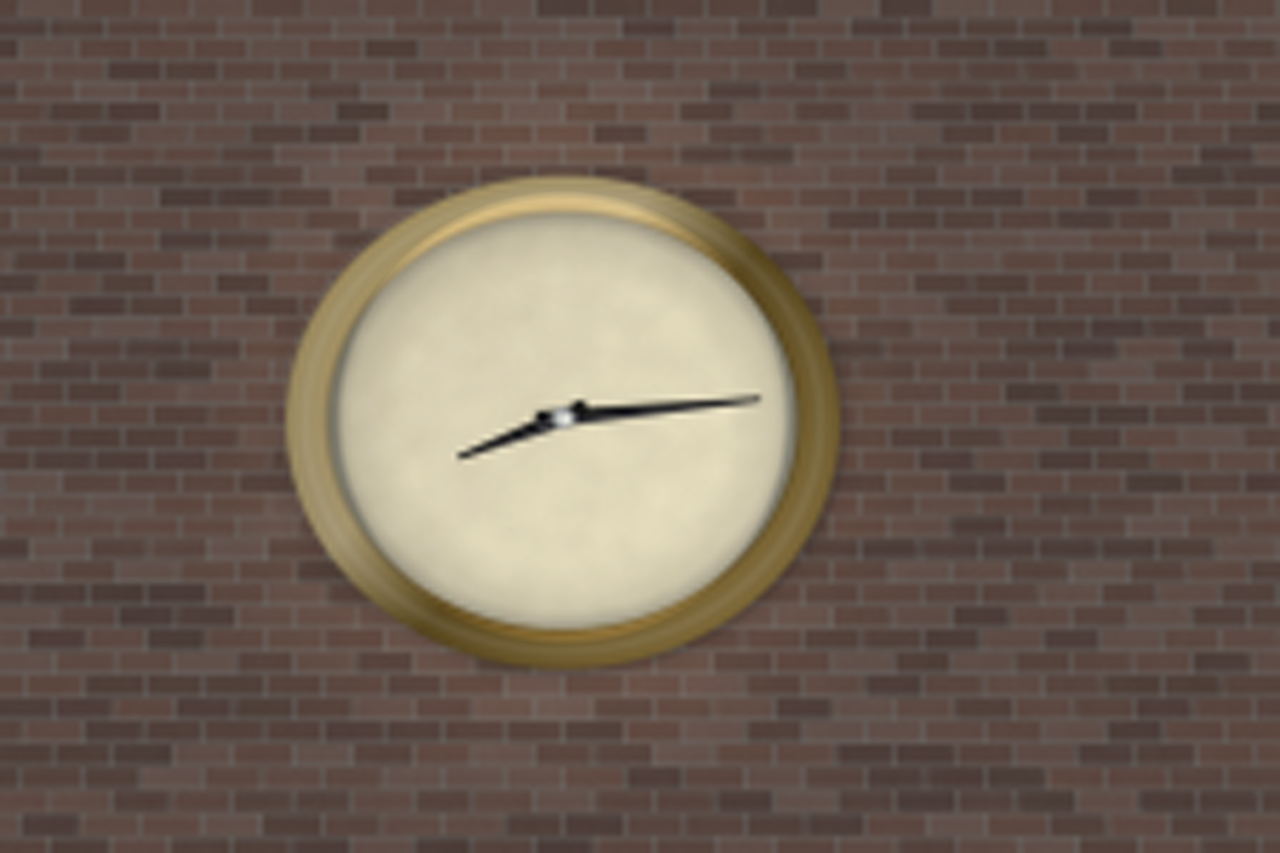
8:14
